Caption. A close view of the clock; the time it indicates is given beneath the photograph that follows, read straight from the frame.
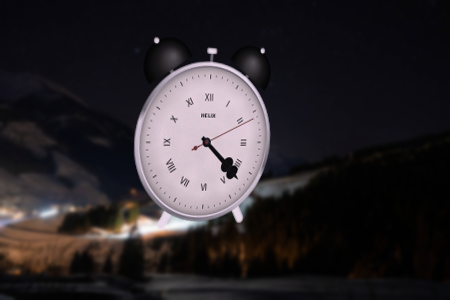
4:22:11
